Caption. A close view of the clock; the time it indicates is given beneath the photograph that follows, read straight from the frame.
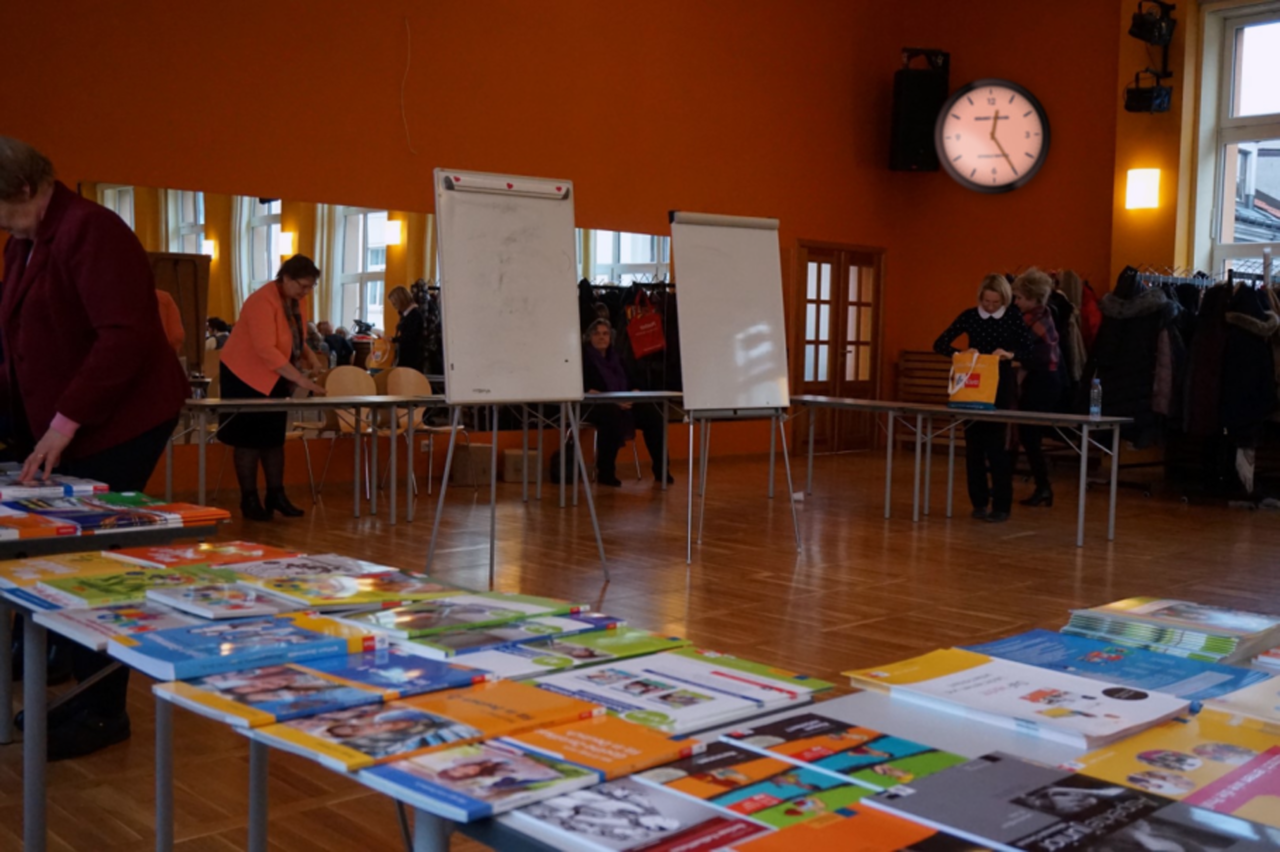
12:25
